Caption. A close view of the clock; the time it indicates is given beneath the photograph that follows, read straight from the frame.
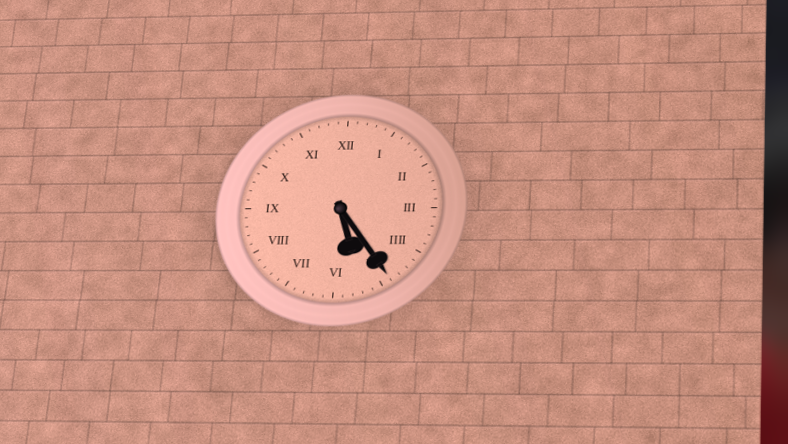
5:24
